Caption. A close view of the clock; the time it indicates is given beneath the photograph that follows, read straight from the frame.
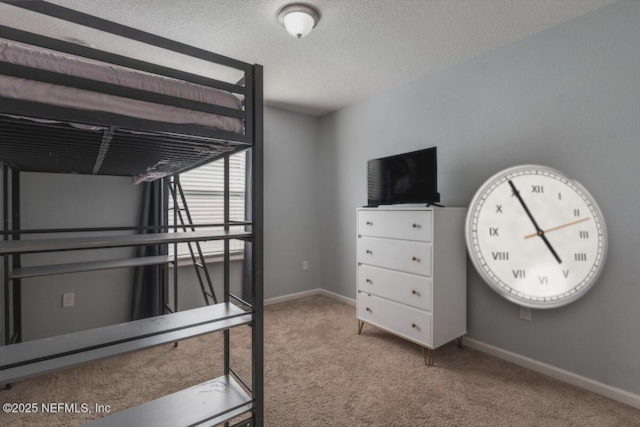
4:55:12
